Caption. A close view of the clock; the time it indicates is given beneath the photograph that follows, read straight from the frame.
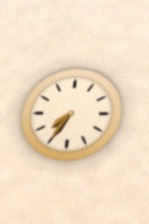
7:35
